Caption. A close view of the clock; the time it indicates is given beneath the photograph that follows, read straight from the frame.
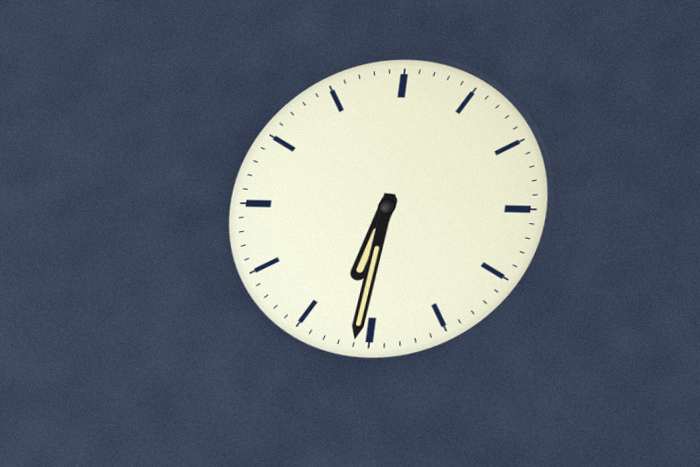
6:31
